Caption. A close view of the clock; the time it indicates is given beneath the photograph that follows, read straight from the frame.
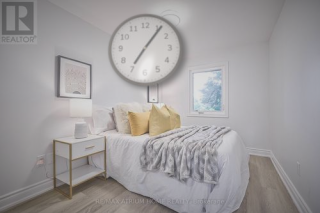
7:06
